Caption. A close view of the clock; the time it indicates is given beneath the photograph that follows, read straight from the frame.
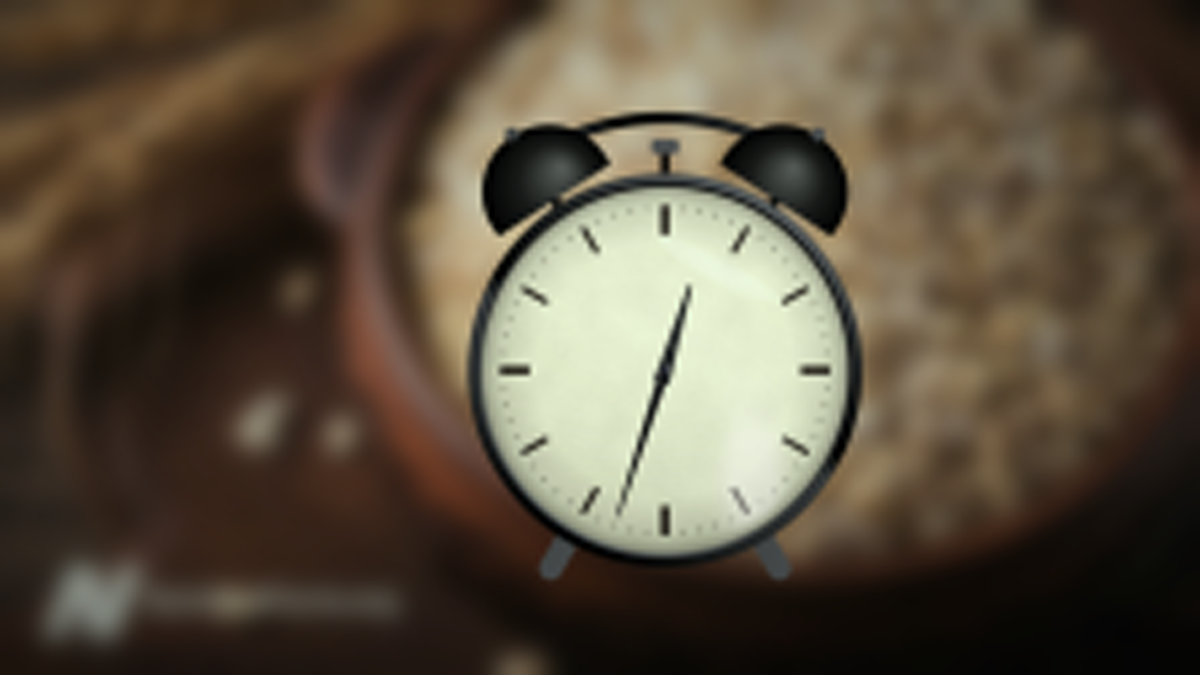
12:33
